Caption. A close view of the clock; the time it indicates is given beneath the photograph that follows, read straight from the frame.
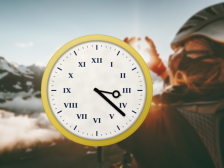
3:22
